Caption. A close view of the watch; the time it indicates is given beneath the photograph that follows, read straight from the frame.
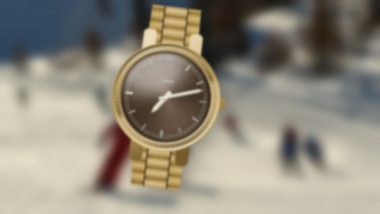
7:12
